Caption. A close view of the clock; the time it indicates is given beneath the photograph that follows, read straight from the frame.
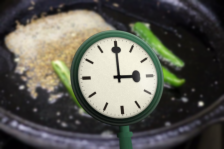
3:00
